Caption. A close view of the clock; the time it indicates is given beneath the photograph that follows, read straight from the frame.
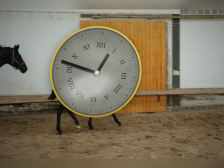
12:47
